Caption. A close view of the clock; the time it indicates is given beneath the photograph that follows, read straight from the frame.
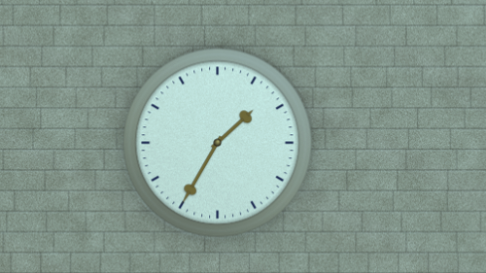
1:35
